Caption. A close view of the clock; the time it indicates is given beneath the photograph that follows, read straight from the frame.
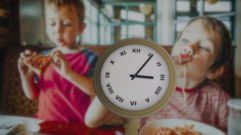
3:06
